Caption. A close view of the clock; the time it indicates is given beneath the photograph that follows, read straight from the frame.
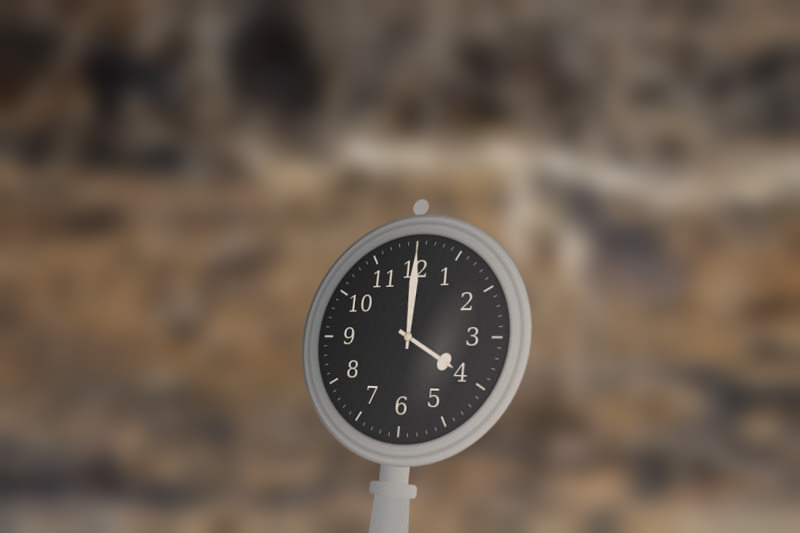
4:00
